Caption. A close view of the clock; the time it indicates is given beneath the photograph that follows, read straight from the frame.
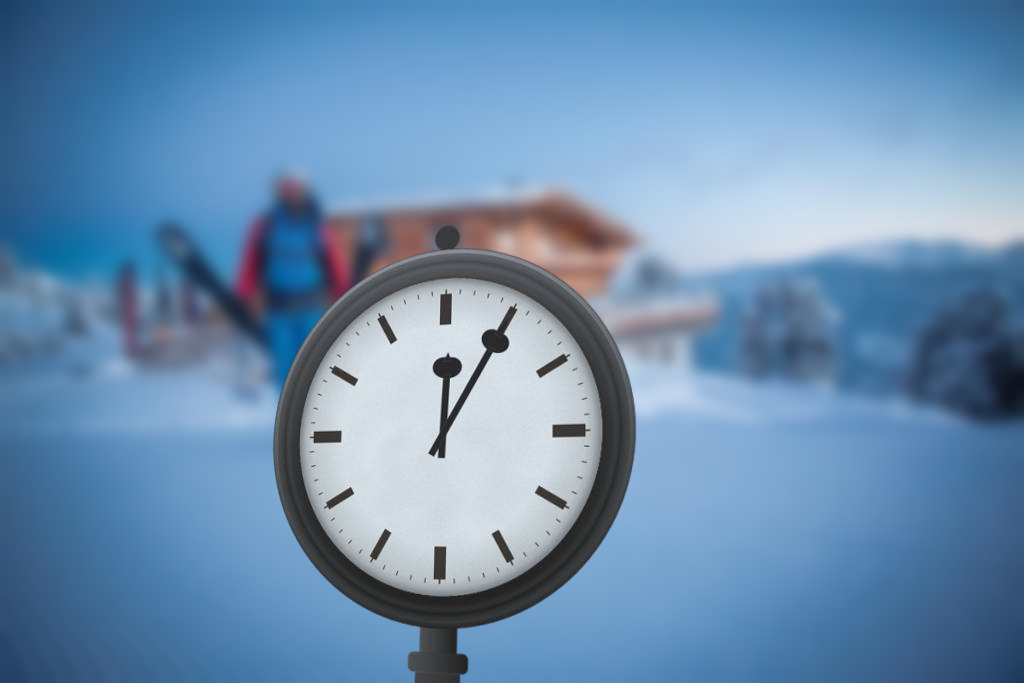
12:05
